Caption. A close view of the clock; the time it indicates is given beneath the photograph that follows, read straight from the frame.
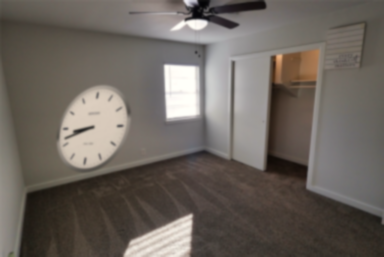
8:42
